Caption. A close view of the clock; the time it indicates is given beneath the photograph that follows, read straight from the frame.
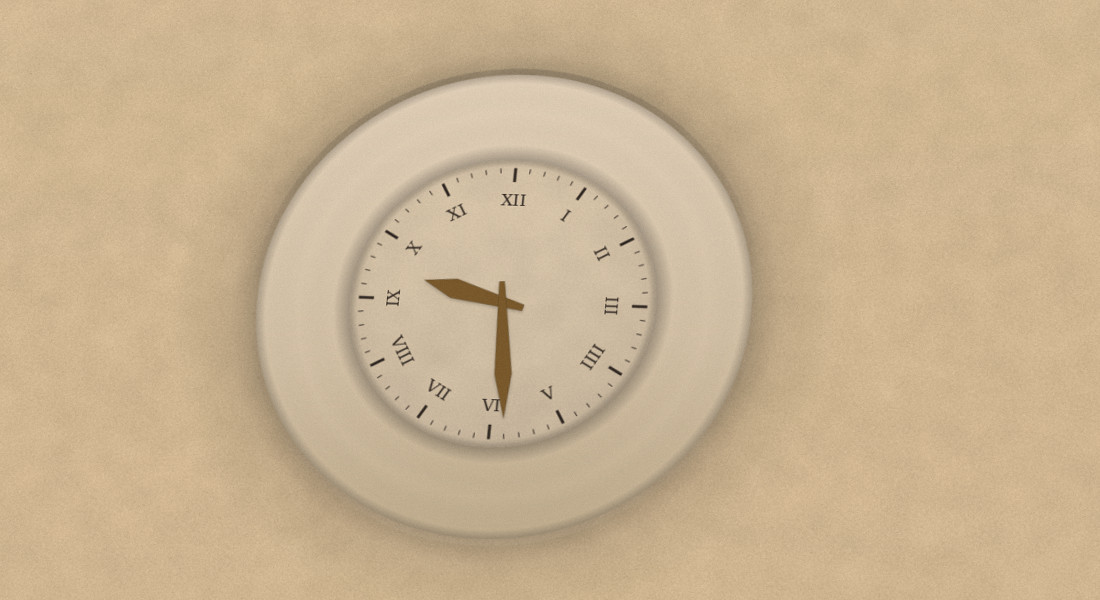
9:29
